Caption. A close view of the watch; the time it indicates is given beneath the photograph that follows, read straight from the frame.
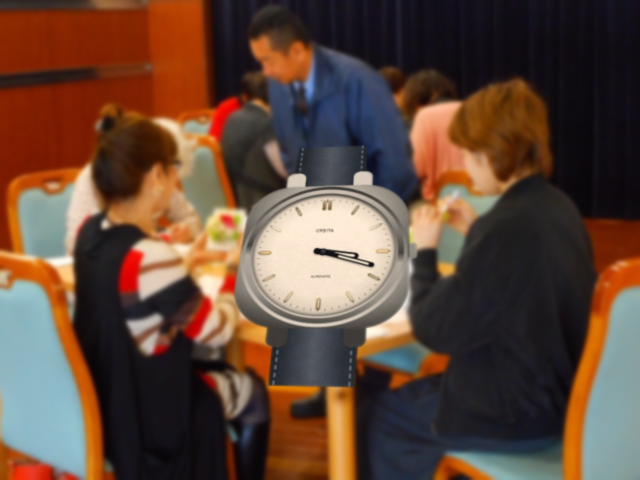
3:18
